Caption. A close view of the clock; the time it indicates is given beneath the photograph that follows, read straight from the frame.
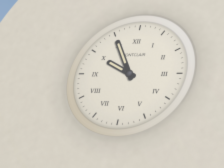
9:55
